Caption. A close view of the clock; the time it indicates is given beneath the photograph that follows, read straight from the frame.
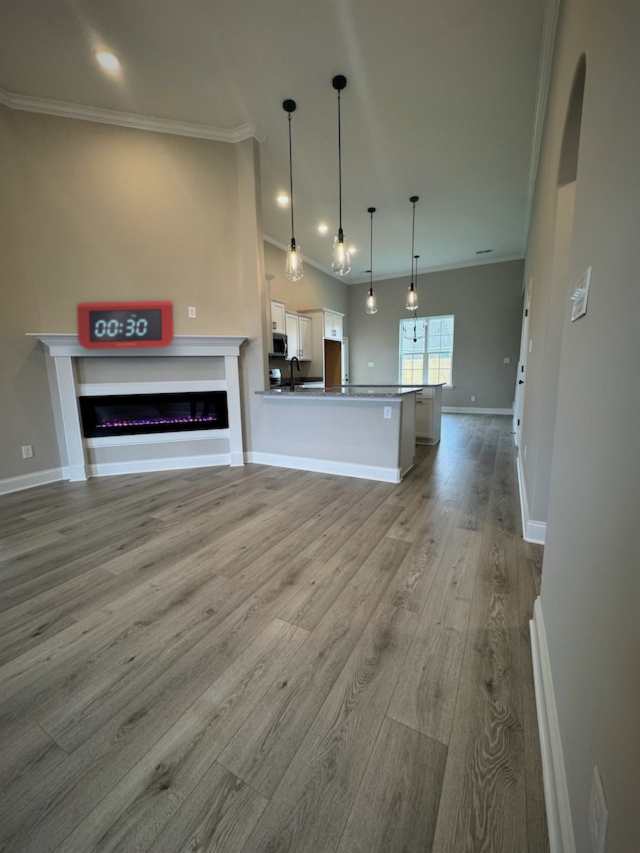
0:30
